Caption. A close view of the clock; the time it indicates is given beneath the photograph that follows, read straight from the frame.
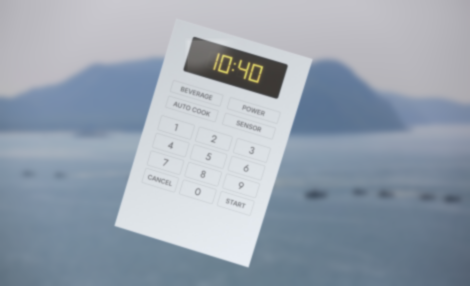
10:40
